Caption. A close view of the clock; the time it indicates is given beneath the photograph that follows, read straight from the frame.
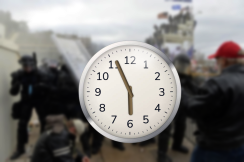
5:56
